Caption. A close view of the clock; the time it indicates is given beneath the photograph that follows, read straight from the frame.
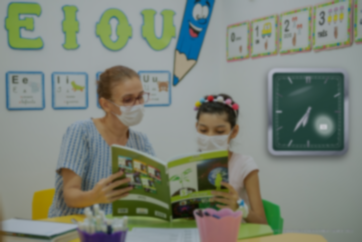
6:36
